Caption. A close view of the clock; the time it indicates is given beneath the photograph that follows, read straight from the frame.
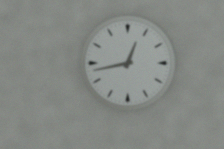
12:43
